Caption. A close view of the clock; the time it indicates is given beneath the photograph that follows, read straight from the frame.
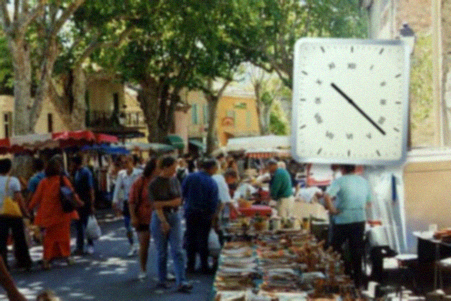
10:22
